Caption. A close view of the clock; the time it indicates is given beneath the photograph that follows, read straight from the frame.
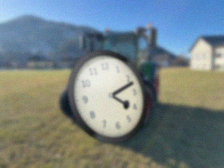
4:12
